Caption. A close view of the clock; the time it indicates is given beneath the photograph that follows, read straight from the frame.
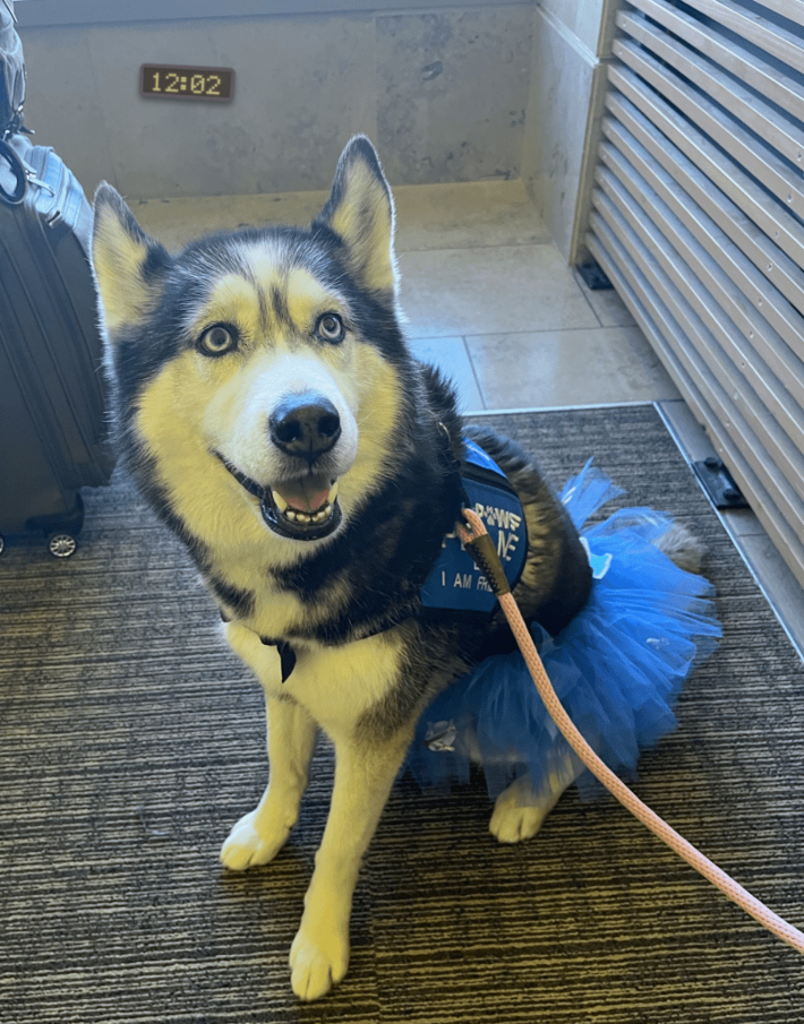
12:02
